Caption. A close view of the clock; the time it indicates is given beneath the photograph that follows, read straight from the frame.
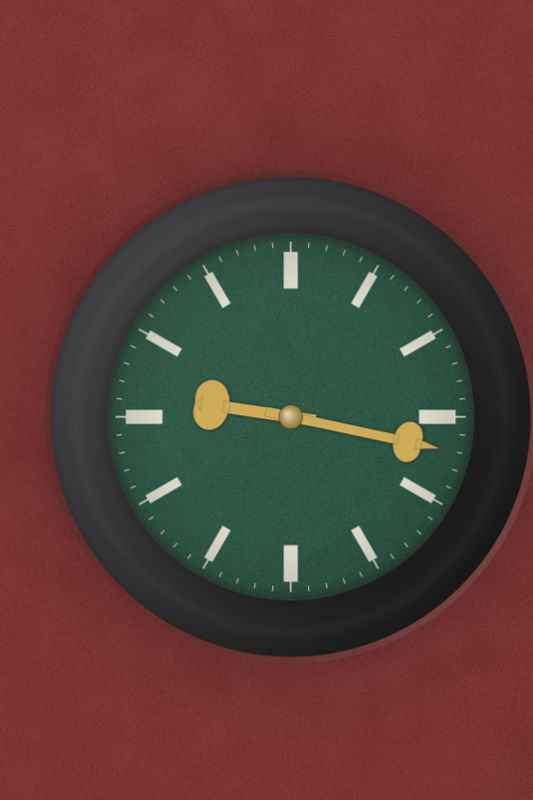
9:17
